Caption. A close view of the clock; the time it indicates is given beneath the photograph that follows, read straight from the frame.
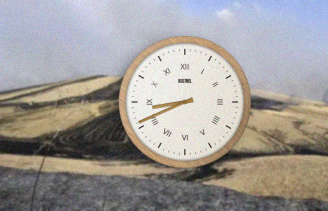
8:41
